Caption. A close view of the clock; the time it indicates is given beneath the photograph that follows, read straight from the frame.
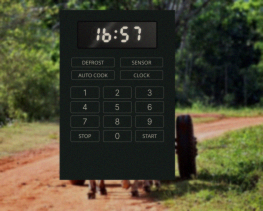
16:57
